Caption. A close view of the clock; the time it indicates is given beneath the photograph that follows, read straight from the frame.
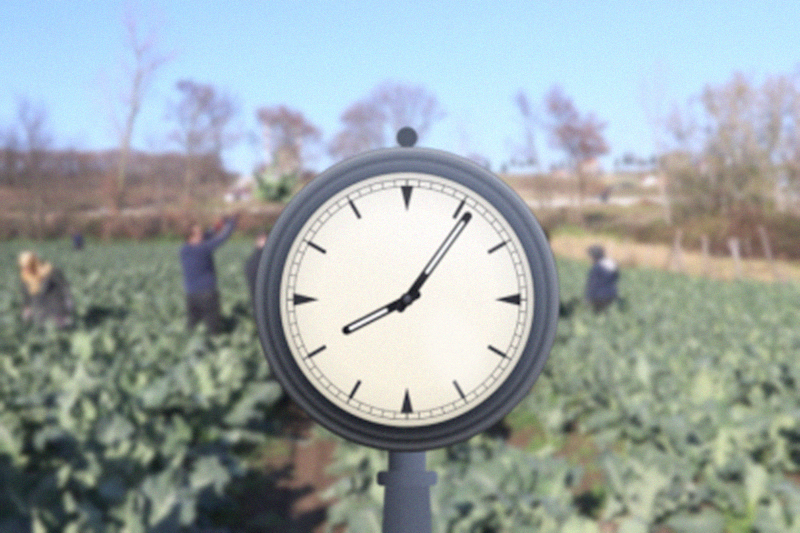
8:06
